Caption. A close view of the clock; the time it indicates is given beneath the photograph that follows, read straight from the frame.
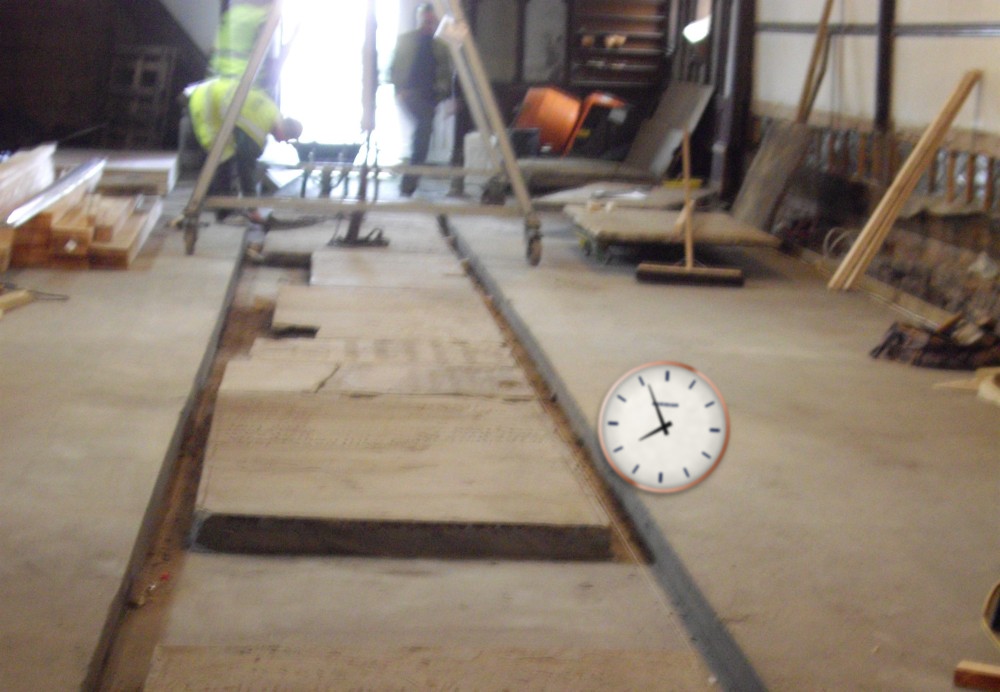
7:56
